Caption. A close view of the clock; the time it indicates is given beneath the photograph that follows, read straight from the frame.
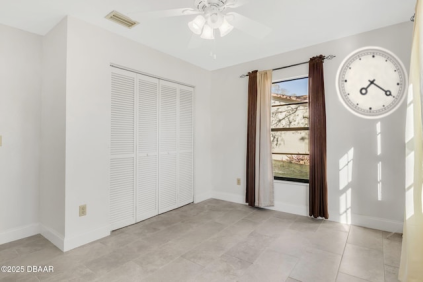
7:20
